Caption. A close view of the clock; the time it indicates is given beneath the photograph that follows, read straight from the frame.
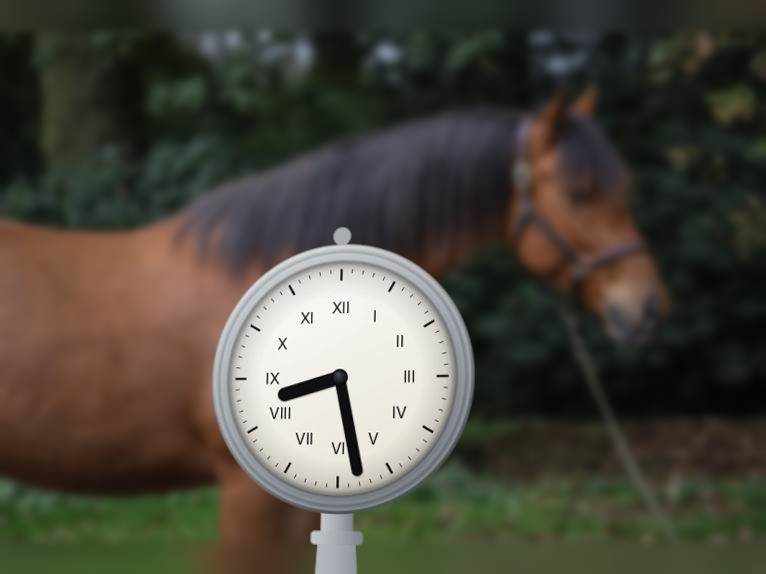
8:28
